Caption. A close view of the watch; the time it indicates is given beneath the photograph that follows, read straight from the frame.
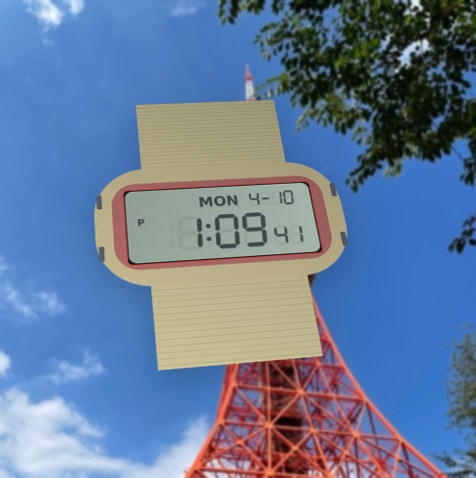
1:09:41
